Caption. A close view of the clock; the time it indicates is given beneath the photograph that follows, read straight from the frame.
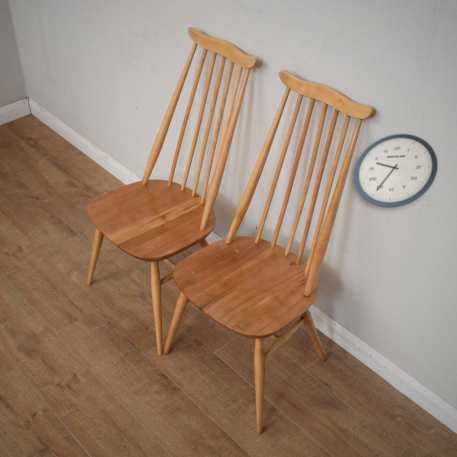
9:35
